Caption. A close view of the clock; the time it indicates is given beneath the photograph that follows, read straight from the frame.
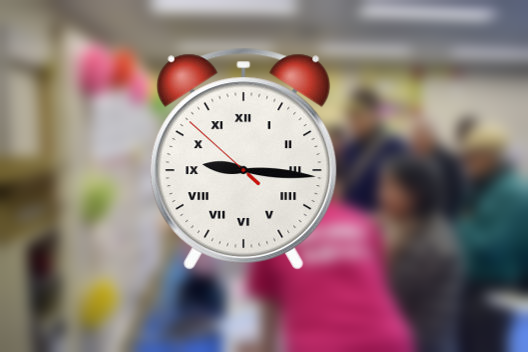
9:15:52
